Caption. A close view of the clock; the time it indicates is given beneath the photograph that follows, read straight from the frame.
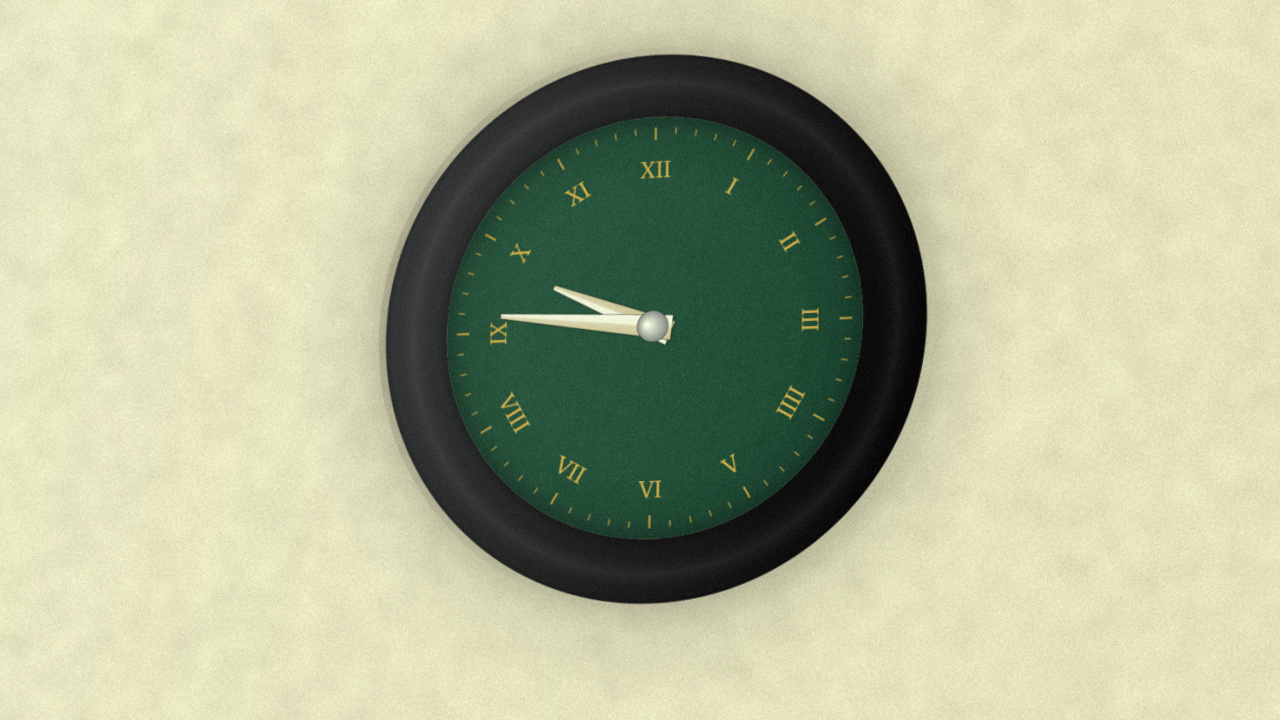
9:46
